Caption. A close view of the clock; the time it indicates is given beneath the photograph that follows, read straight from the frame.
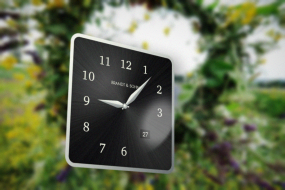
9:07
